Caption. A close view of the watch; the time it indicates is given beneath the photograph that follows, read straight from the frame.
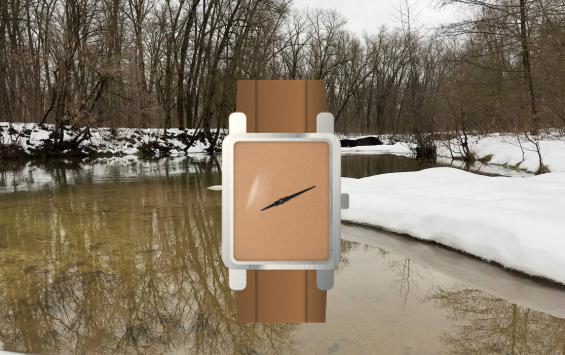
8:11
